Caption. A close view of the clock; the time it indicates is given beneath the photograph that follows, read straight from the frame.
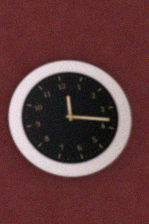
12:18
